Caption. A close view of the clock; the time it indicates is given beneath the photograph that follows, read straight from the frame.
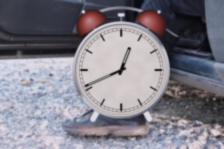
12:41
